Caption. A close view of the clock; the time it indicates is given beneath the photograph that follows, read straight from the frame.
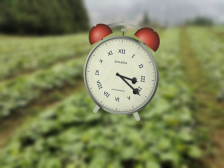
3:21
